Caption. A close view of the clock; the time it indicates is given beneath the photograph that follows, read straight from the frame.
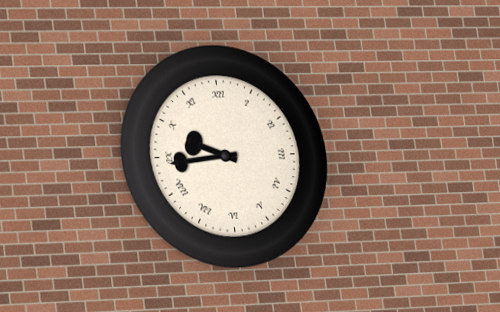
9:44
